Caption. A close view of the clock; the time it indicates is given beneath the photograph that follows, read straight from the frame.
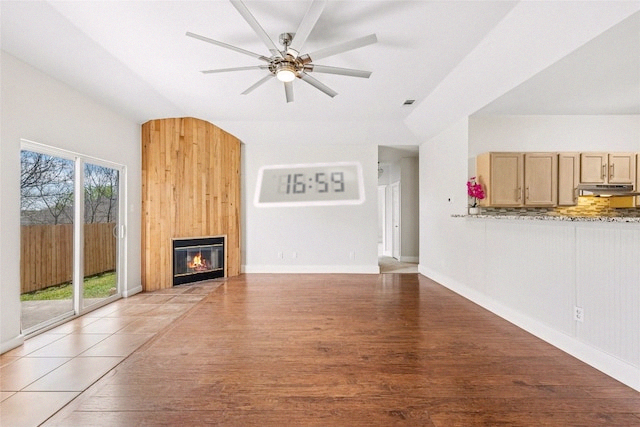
16:59
